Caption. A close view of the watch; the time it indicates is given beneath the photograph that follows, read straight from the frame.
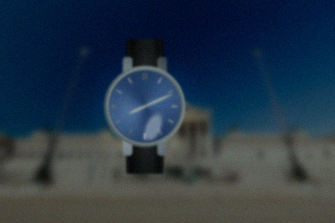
8:11
